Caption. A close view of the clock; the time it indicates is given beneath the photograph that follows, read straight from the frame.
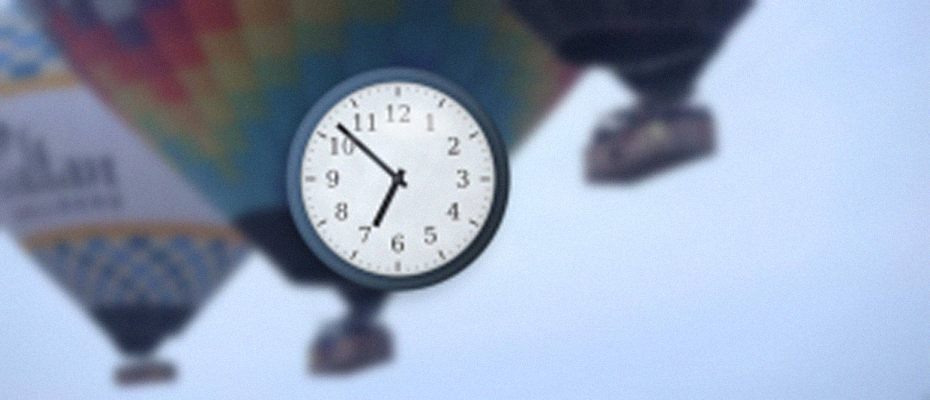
6:52
